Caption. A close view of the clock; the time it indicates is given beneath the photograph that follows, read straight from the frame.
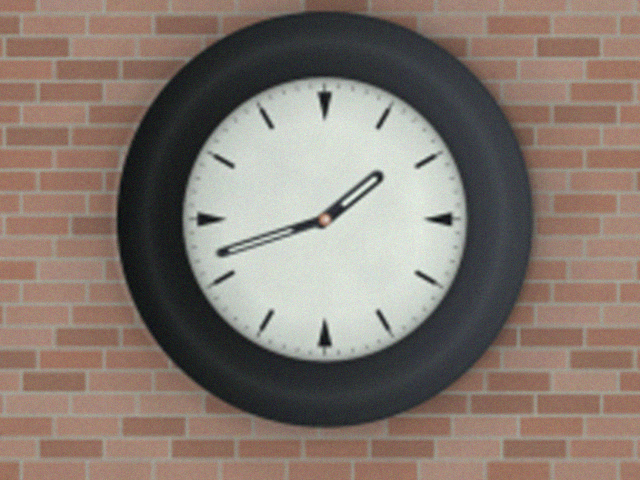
1:42
